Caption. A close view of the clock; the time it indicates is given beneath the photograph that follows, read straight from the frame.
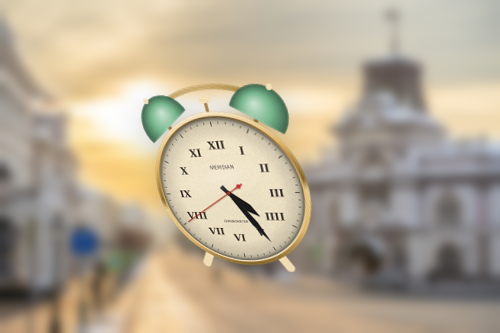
4:24:40
